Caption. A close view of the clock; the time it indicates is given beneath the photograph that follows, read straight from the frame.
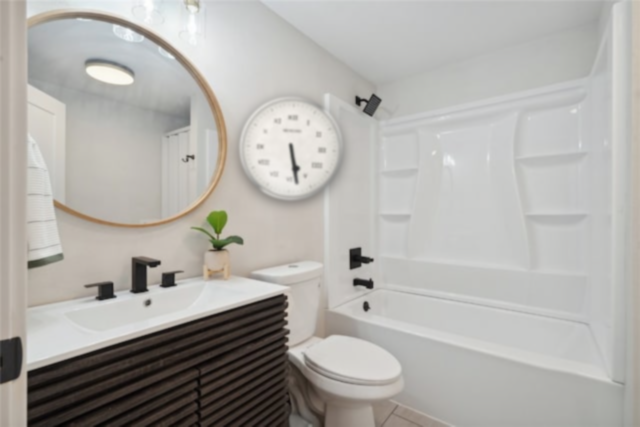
5:28
